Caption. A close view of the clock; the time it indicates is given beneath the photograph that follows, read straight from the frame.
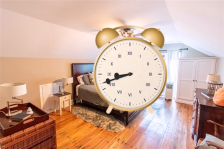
8:42
